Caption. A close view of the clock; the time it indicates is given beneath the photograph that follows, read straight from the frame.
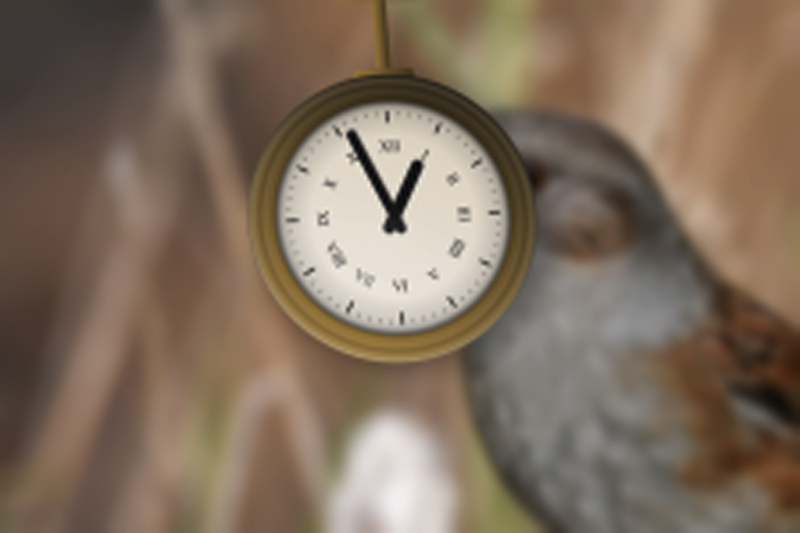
12:56
